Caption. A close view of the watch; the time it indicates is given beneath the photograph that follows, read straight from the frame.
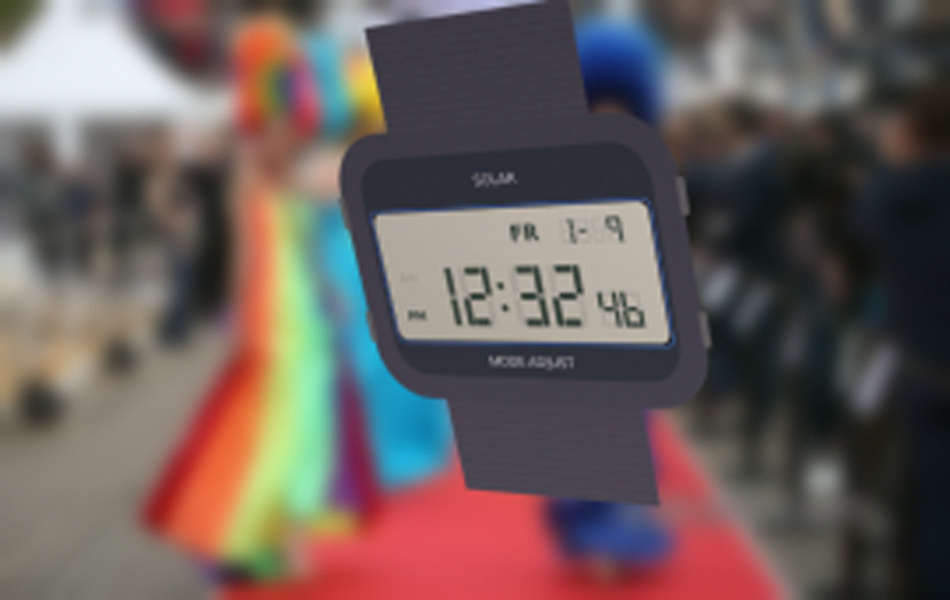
12:32:46
